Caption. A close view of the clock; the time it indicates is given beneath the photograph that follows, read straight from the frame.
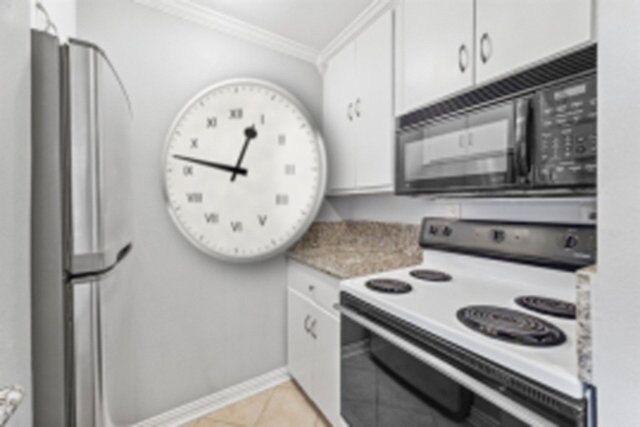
12:47
